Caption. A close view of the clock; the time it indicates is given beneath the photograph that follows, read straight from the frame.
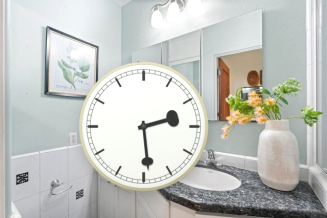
2:29
